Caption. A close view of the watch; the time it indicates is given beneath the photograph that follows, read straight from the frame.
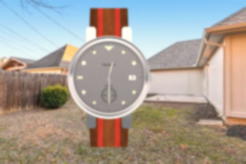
12:30
